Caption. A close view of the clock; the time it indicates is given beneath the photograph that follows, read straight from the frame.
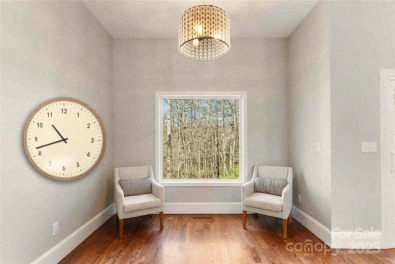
10:42
